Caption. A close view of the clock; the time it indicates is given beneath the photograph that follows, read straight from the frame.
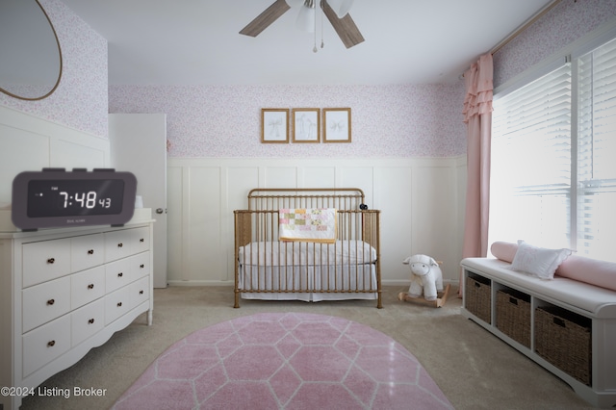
7:48:43
